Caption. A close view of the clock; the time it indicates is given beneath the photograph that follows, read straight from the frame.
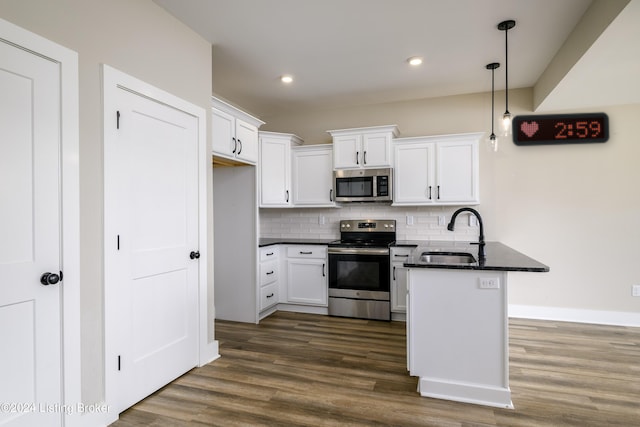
2:59
